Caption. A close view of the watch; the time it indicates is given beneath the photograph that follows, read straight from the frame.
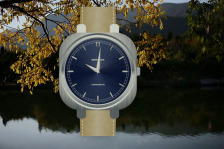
10:01
